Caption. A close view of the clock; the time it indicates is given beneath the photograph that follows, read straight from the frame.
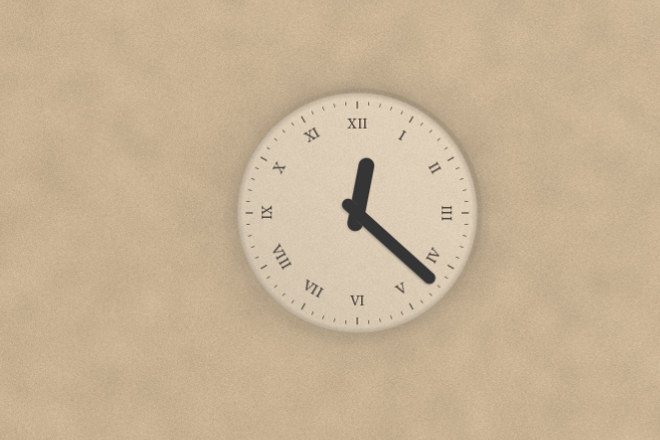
12:22
